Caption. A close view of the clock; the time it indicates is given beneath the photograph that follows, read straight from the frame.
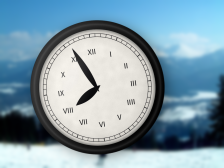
7:56
